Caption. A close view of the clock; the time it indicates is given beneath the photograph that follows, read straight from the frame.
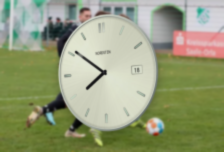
7:51
